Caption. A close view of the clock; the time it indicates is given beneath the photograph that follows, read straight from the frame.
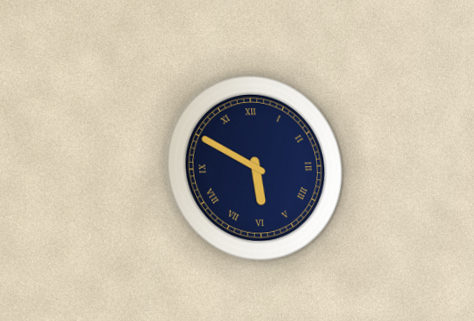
5:50
